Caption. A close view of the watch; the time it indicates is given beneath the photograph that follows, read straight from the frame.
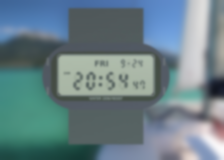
20:54
